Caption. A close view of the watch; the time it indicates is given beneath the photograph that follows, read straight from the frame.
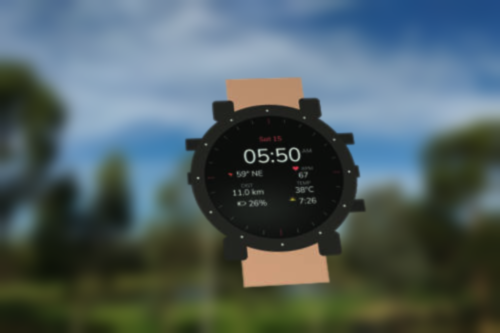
5:50
